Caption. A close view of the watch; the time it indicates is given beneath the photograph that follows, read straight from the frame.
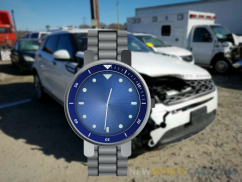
12:31
